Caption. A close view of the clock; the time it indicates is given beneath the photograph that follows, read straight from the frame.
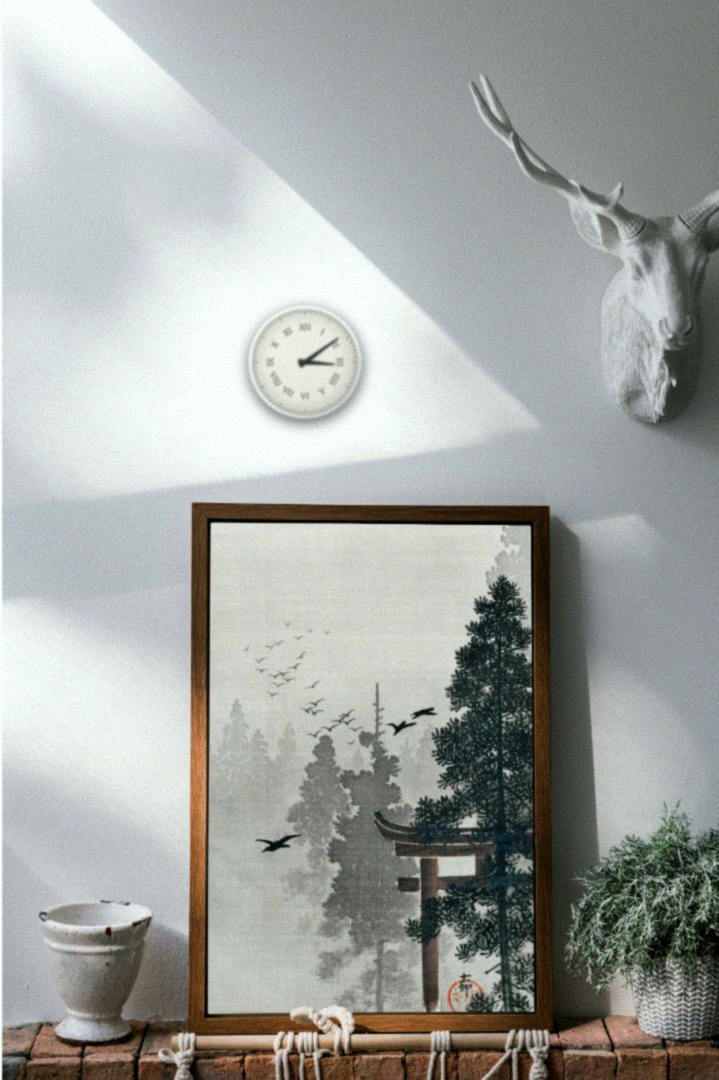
3:09
